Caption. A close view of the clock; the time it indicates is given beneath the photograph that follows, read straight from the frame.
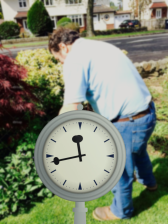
11:43
